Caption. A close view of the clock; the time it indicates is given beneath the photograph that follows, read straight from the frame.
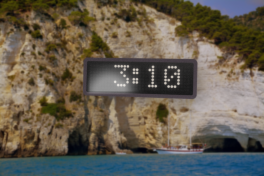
3:10
